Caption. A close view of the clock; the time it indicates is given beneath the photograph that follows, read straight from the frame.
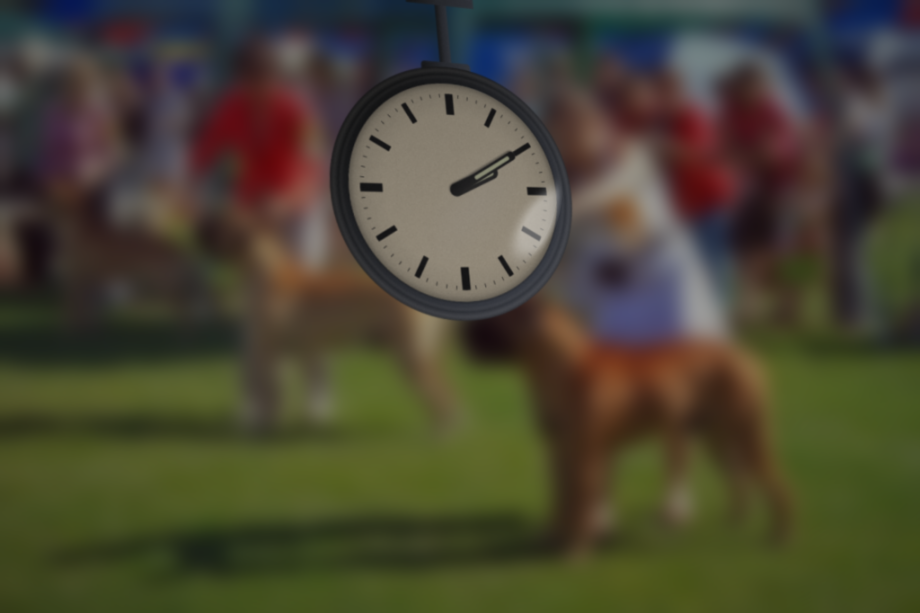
2:10
